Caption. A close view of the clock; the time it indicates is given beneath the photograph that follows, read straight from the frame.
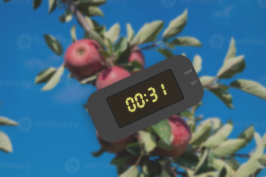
0:31
